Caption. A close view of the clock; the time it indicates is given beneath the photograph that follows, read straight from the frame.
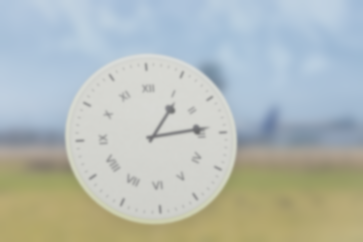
1:14
